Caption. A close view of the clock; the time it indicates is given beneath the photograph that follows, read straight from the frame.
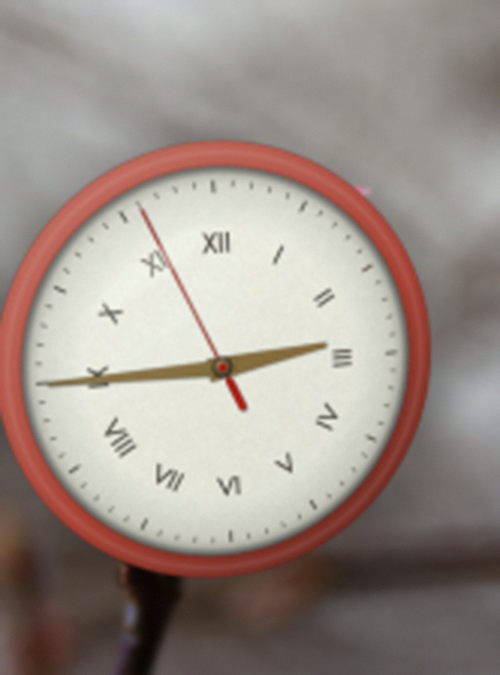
2:44:56
